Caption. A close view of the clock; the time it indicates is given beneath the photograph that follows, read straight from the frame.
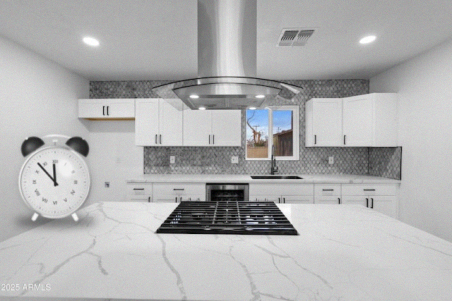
11:53
